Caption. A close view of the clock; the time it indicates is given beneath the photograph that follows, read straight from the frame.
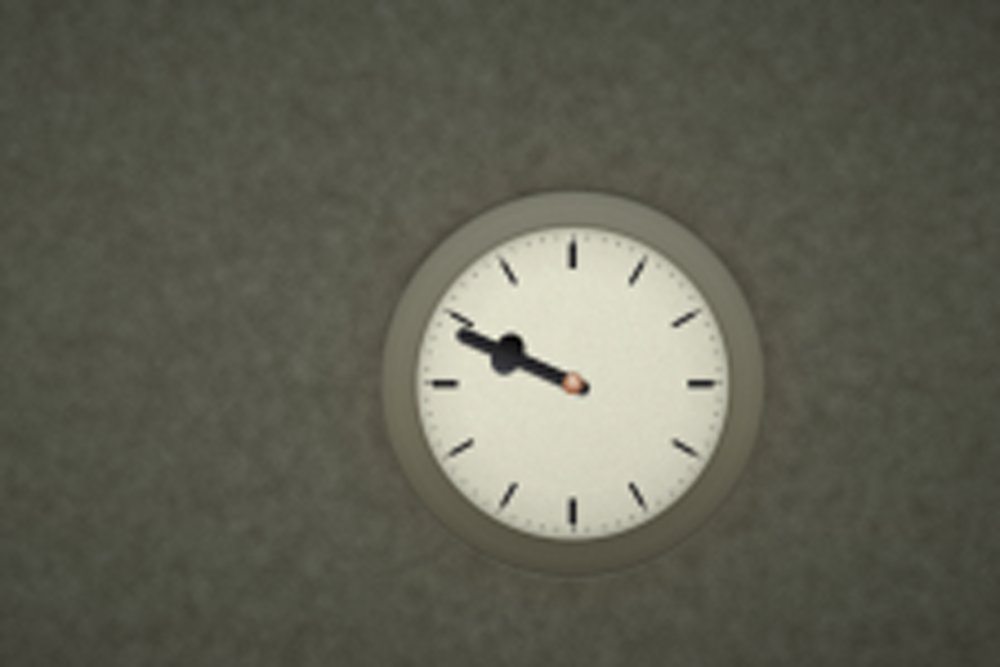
9:49
